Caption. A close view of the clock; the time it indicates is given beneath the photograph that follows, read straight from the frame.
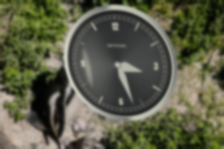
3:27
